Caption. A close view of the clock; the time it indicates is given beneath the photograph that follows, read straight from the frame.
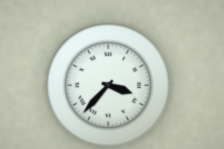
3:37
